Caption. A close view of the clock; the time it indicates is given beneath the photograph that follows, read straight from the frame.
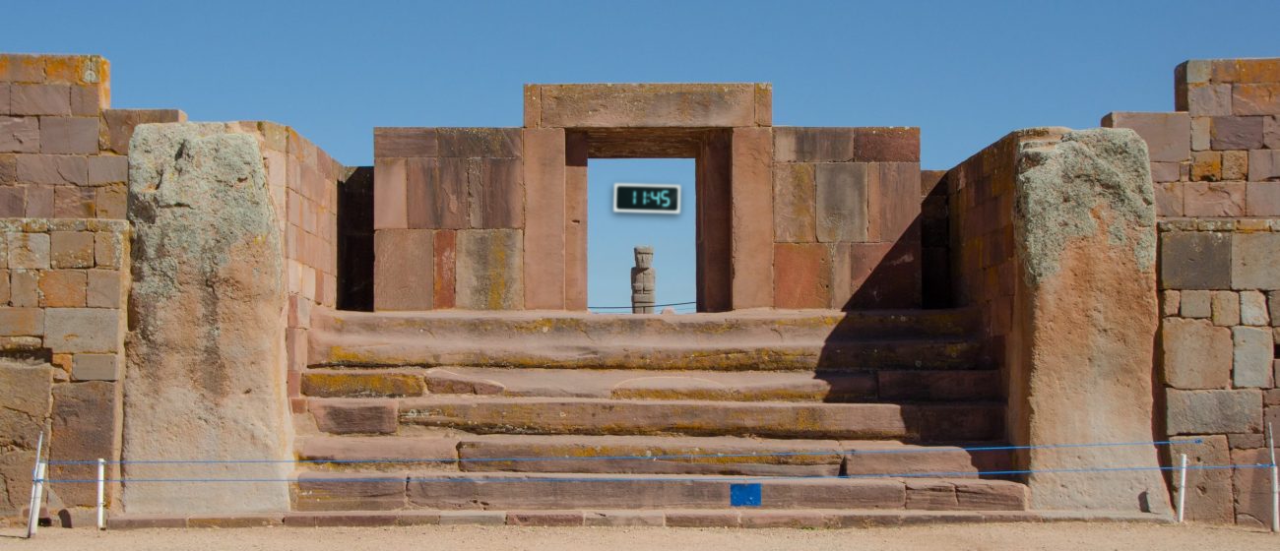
11:45
